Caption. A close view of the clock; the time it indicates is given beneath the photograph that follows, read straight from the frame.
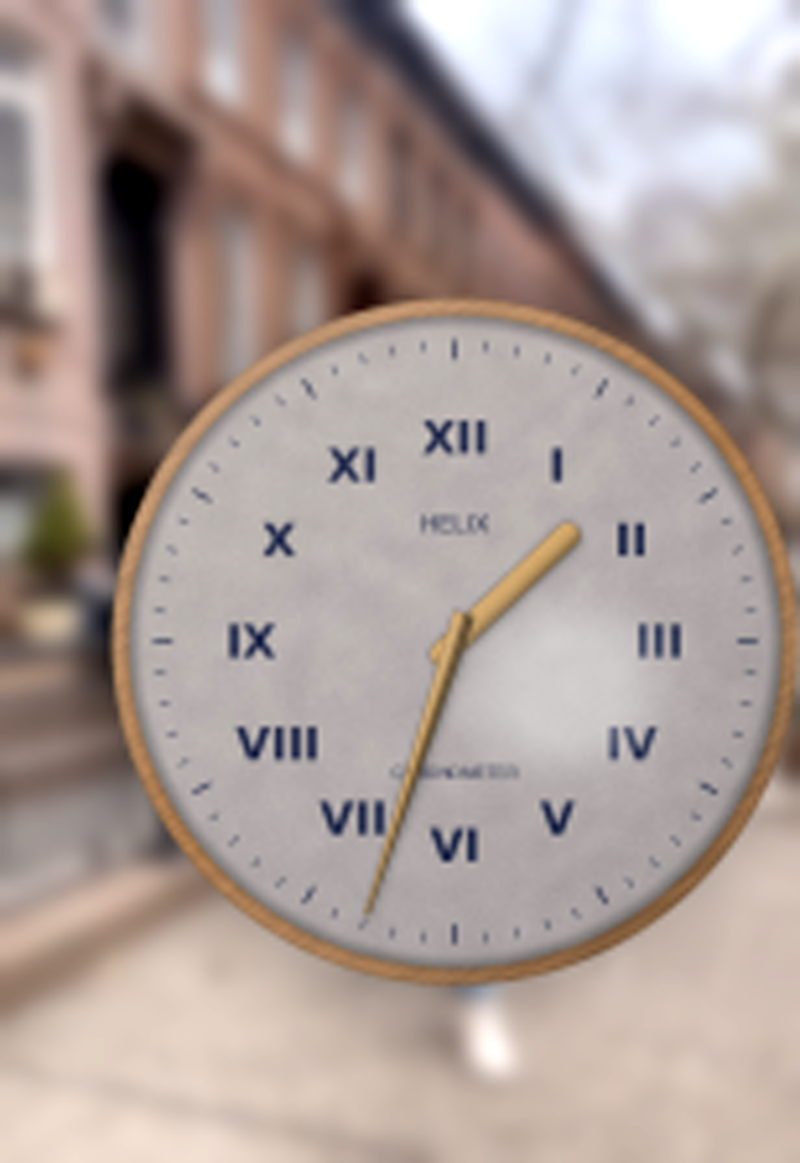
1:33
